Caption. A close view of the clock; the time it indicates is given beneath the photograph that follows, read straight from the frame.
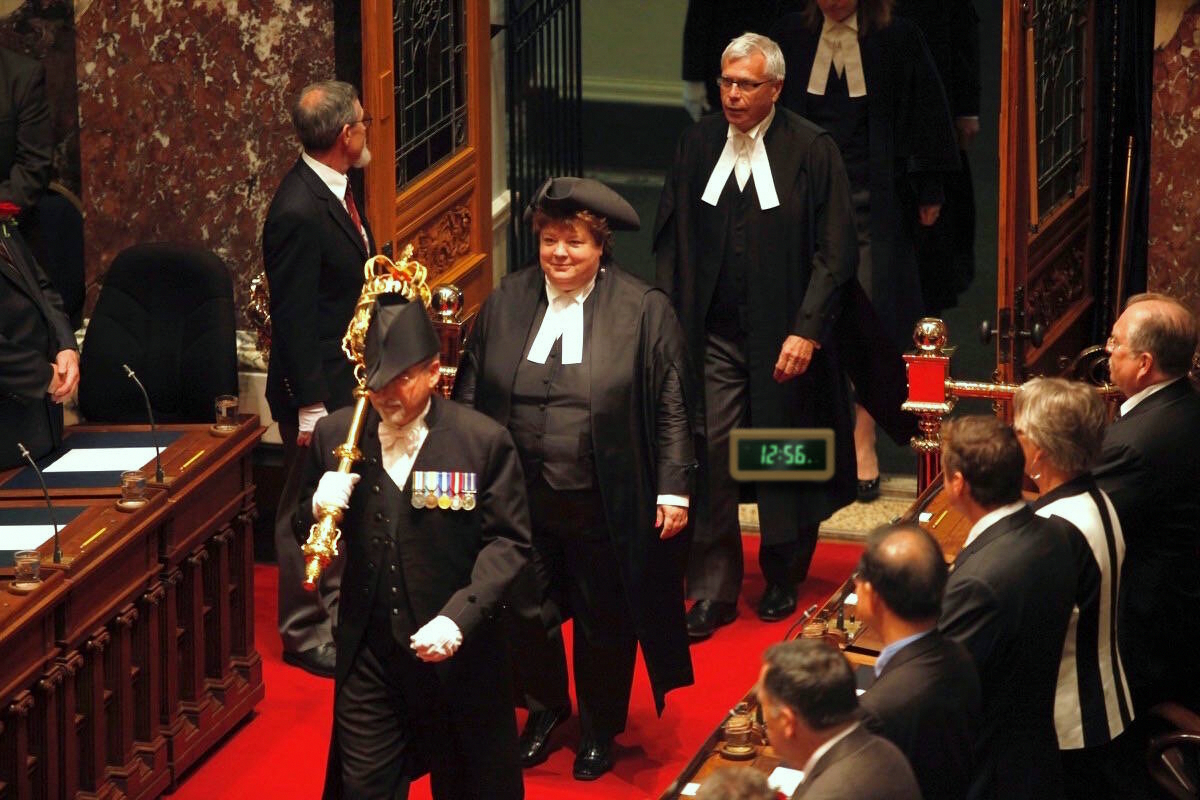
12:56
